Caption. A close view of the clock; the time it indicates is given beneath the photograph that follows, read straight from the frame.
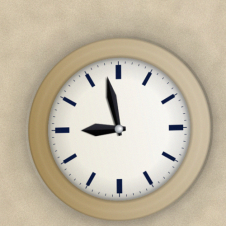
8:58
